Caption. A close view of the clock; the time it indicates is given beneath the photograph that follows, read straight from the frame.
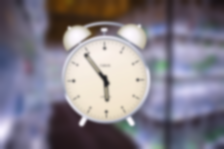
5:54
